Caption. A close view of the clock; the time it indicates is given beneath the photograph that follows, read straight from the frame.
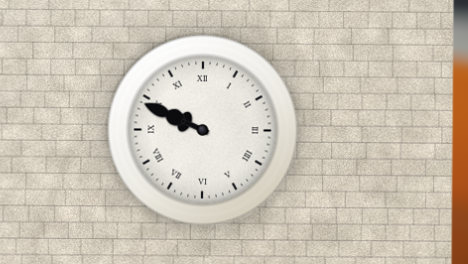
9:49
